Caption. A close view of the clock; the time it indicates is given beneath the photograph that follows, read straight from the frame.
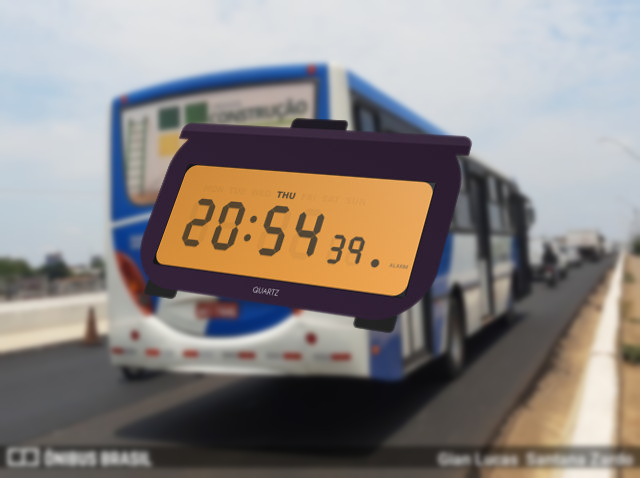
20:54:39
